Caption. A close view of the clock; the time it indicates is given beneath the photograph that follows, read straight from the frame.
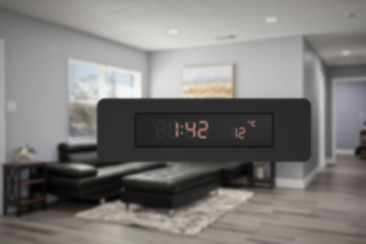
1:42
